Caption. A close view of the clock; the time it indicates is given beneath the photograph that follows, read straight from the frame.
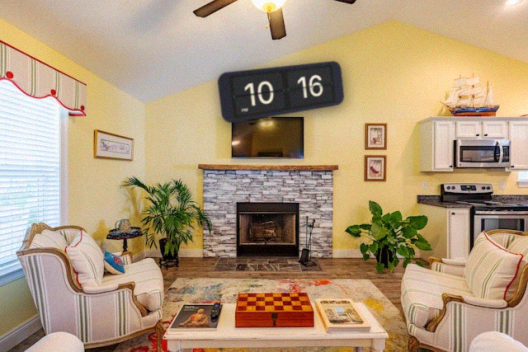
10:16
